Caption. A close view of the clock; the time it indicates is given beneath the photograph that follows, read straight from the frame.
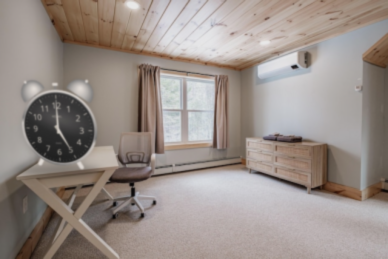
5:00
